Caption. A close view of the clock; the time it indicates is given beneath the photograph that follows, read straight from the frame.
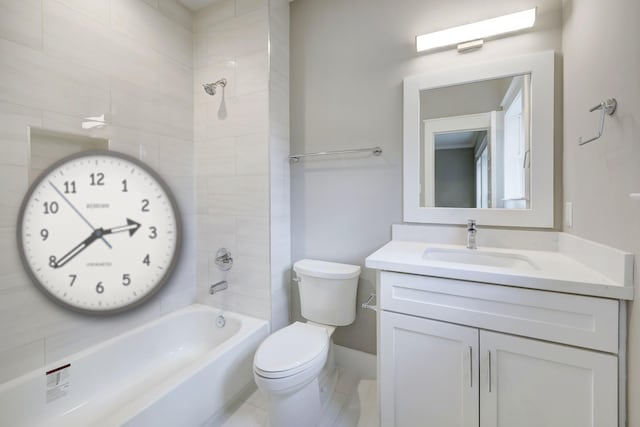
2:38:53
